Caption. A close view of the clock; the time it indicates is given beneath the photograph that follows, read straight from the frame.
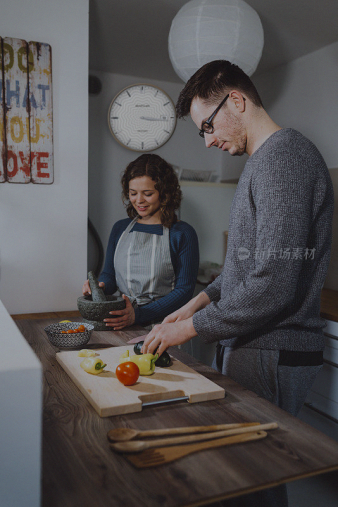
3:16
